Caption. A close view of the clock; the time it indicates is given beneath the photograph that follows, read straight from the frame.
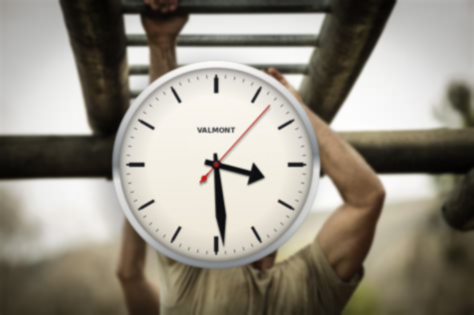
3:29:07
